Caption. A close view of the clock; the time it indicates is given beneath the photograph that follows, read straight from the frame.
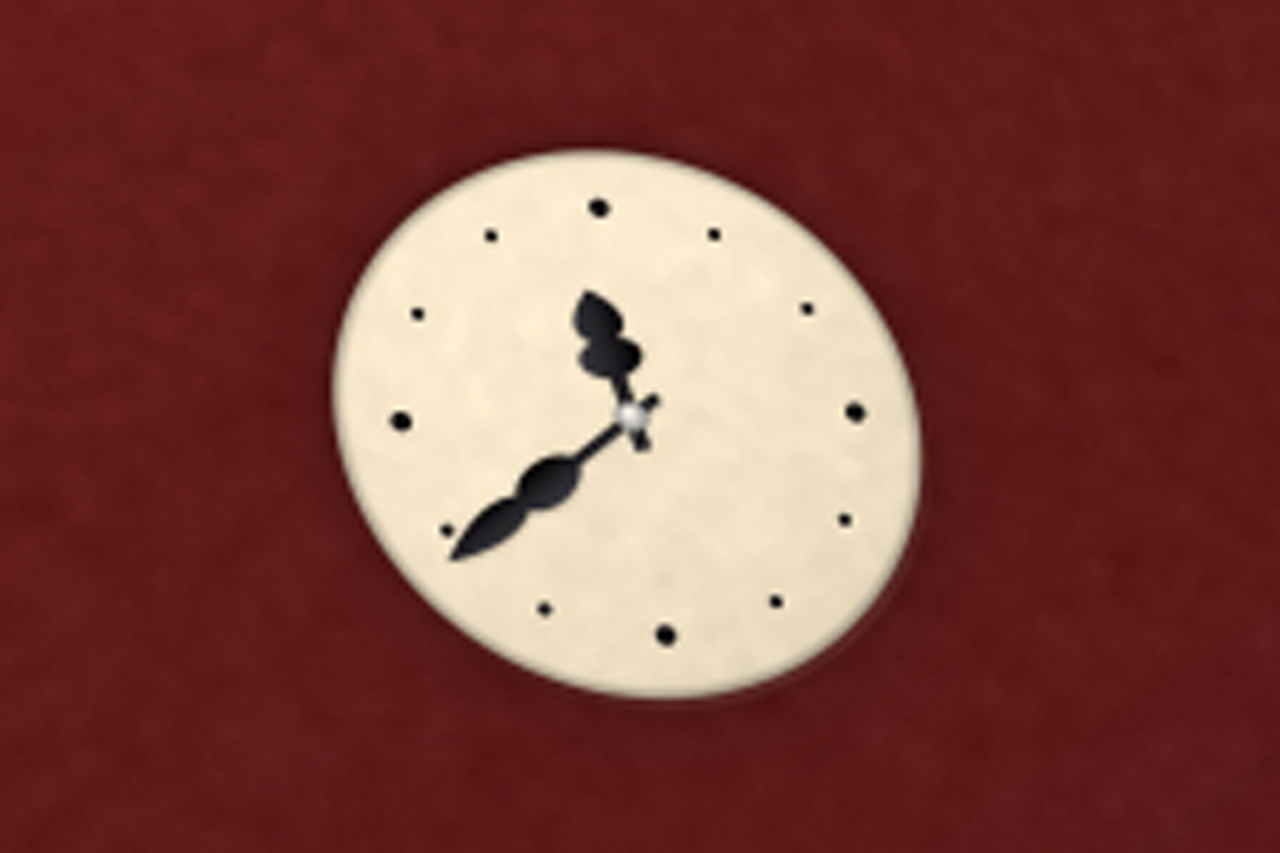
11:39
